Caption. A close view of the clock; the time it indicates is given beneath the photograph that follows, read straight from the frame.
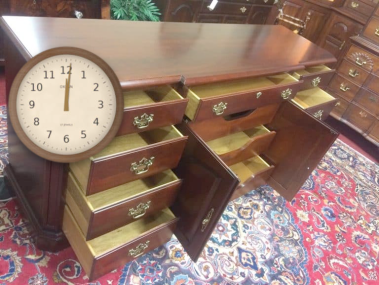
12:01
